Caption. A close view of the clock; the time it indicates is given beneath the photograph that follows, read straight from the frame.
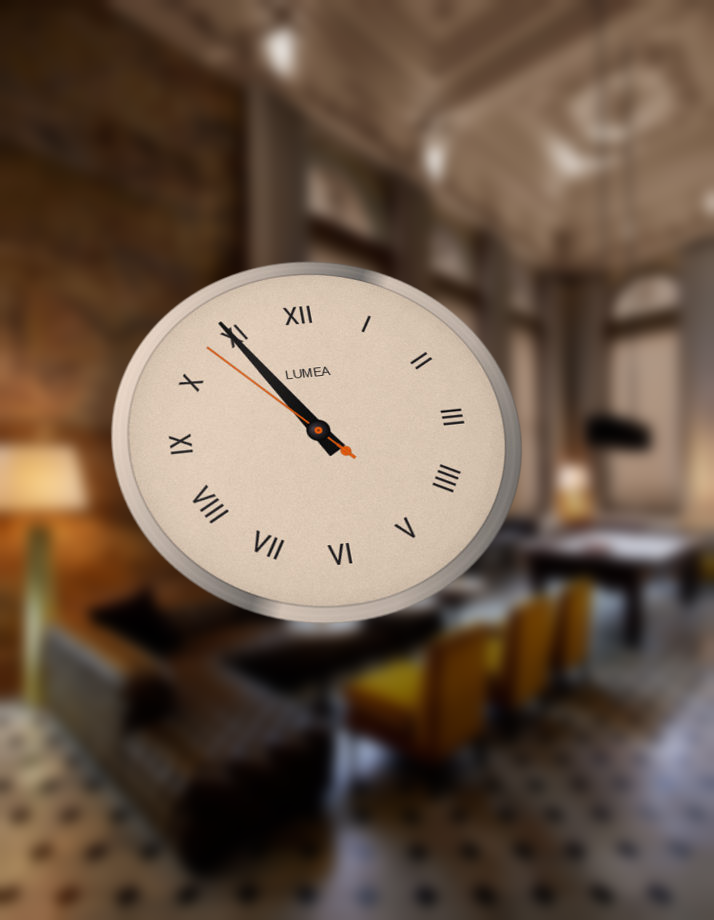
10:54:53
